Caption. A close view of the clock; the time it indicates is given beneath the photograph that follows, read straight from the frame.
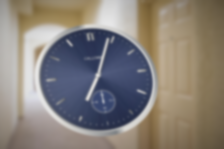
7:04
